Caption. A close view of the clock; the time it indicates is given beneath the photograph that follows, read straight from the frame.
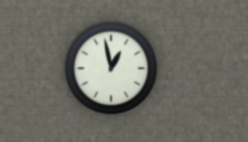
12:58
